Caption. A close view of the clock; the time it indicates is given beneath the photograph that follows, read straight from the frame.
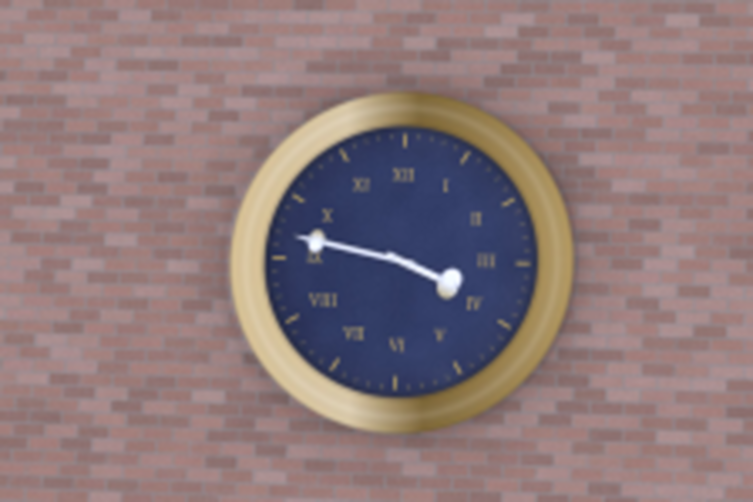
3:47
